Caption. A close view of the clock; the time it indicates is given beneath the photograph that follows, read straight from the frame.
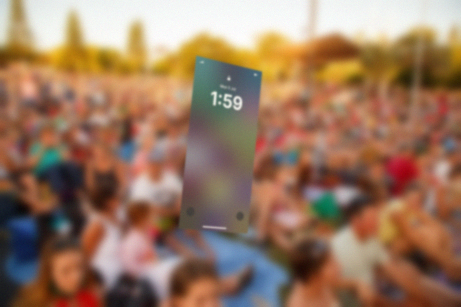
1:59
